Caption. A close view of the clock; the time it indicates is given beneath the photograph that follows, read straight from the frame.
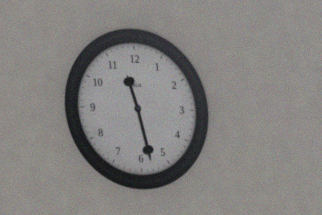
11:28
